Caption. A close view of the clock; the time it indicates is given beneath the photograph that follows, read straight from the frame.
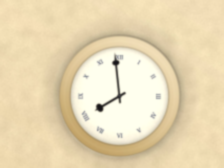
7:59
